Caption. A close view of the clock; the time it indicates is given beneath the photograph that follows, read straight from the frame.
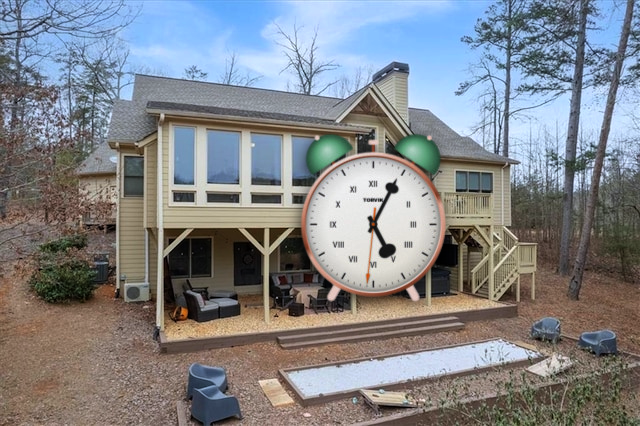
5:04:31
